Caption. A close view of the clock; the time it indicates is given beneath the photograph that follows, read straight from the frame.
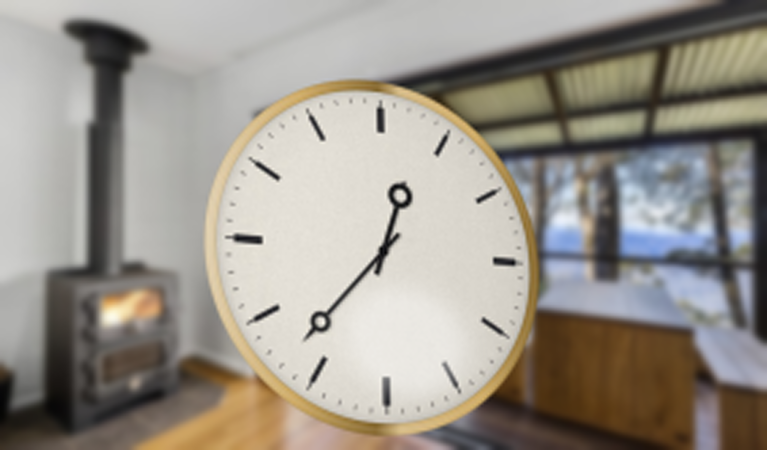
12:37
